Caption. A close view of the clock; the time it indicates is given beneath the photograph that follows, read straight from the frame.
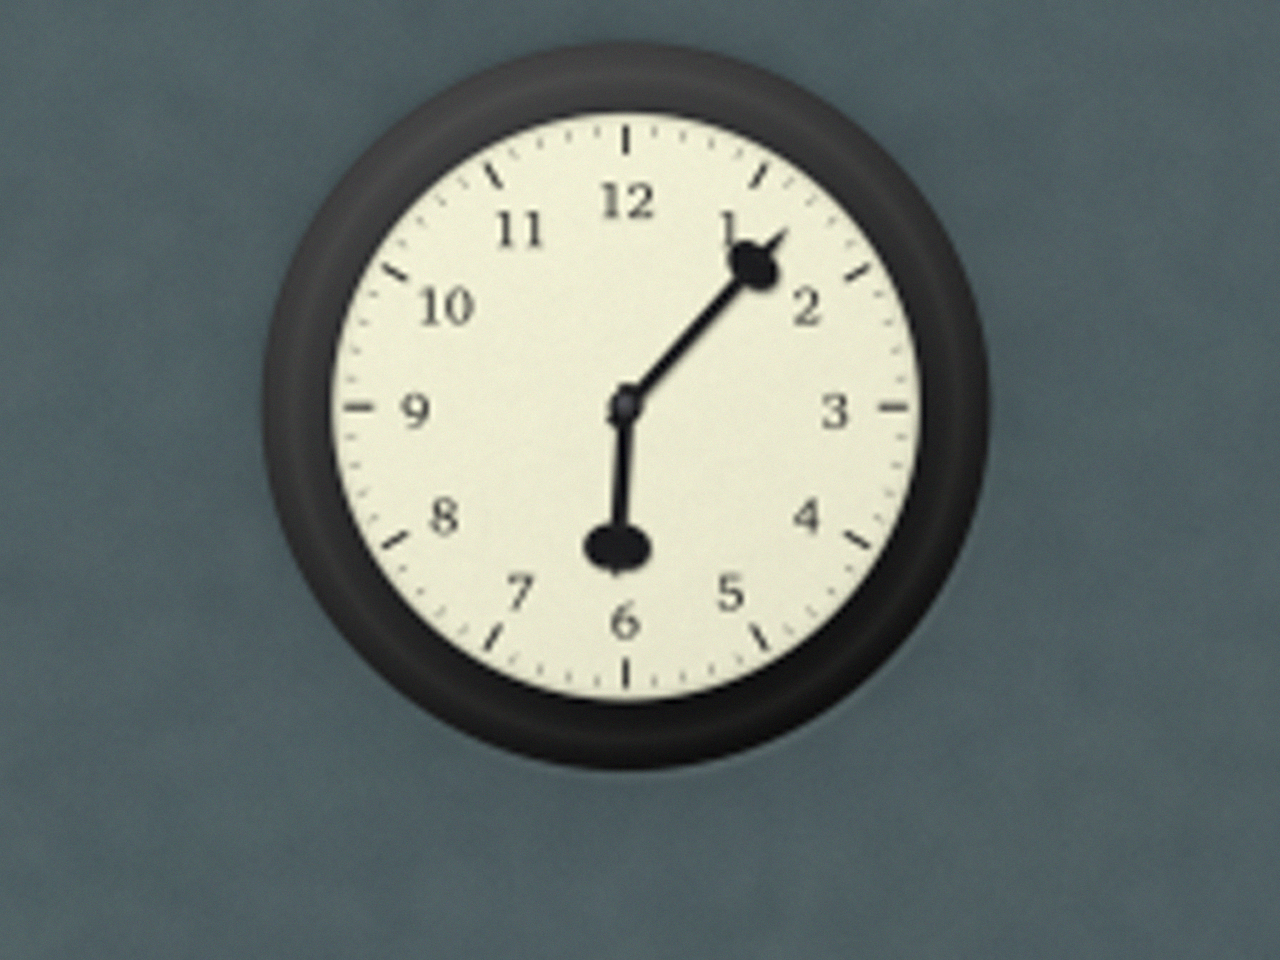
6:07
